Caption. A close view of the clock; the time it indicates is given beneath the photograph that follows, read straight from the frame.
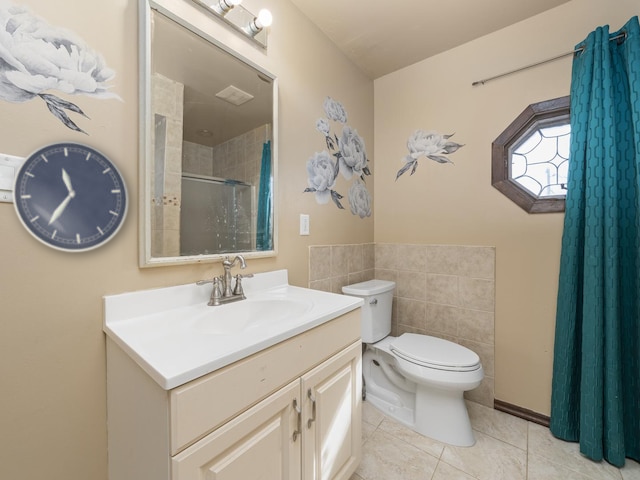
11:37
